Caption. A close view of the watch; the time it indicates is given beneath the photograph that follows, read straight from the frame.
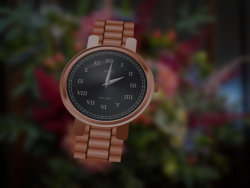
2:01
